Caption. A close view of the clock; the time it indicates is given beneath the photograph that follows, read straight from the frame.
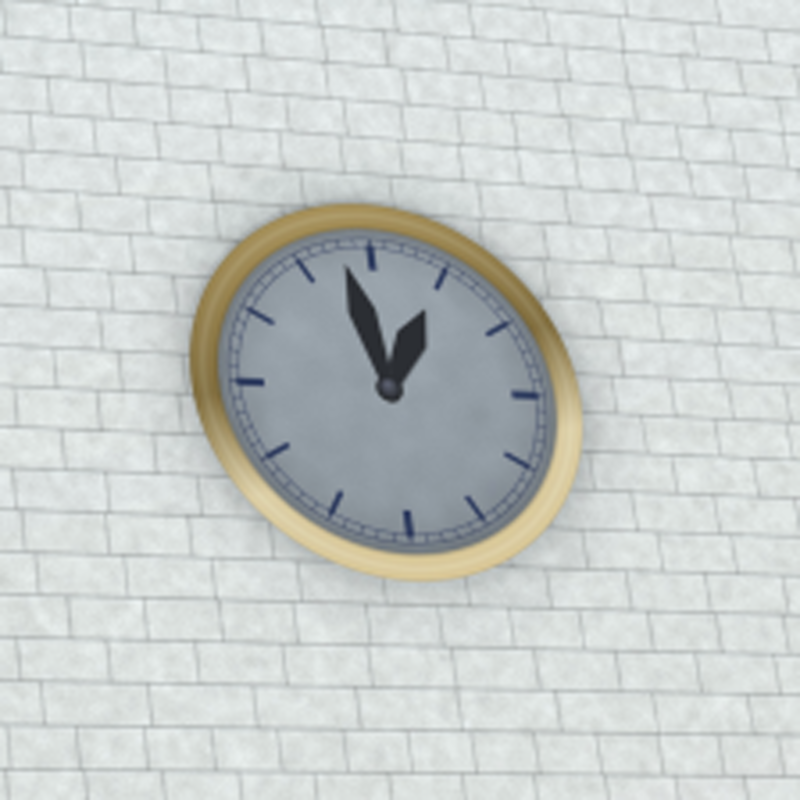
12:58
